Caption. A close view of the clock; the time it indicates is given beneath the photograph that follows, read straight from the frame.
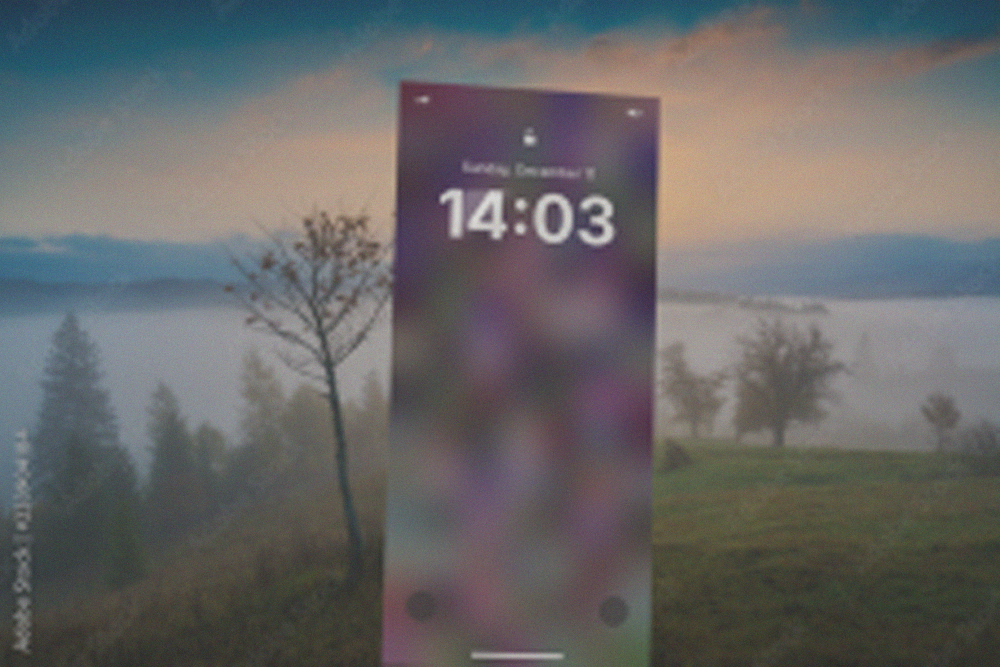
14:03
